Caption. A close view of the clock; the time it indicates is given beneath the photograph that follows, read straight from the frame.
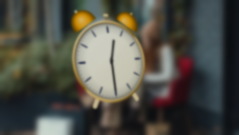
12:30
